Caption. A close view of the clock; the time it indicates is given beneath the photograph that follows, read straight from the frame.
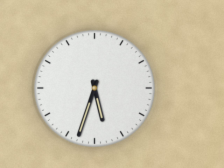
5:33
